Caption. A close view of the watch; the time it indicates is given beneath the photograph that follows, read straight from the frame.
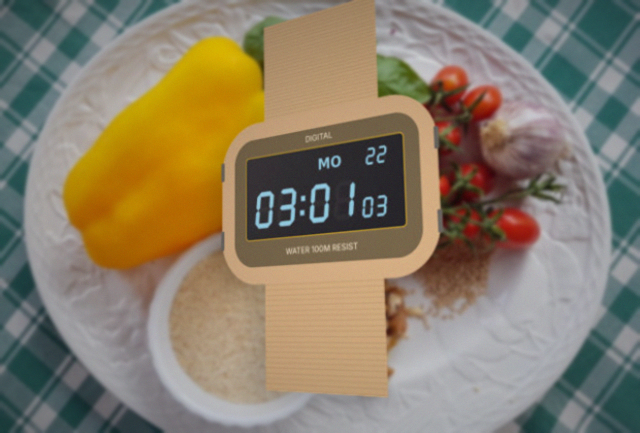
3:01:03
